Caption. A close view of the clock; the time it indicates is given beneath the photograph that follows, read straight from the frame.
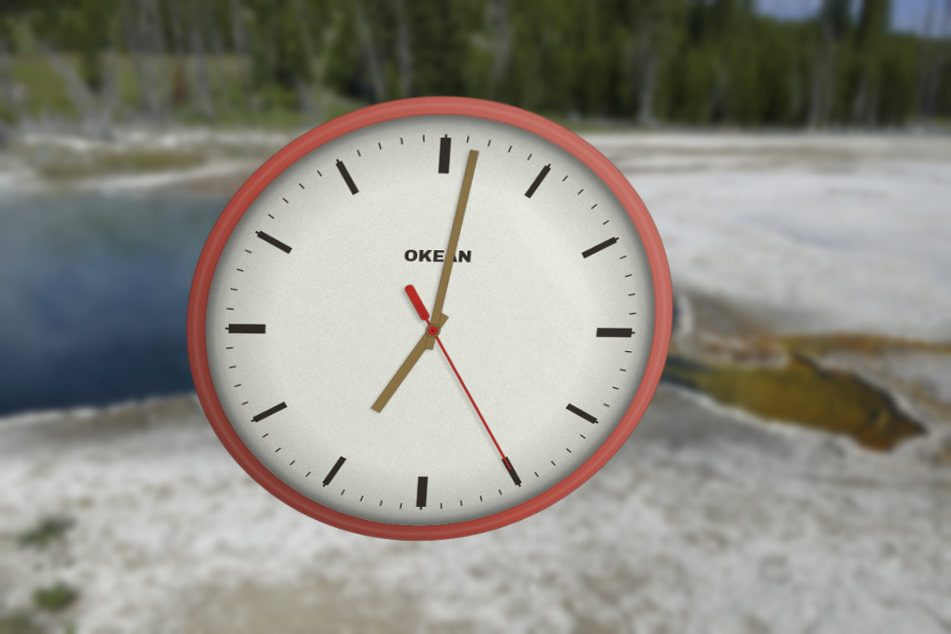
7:01:25
